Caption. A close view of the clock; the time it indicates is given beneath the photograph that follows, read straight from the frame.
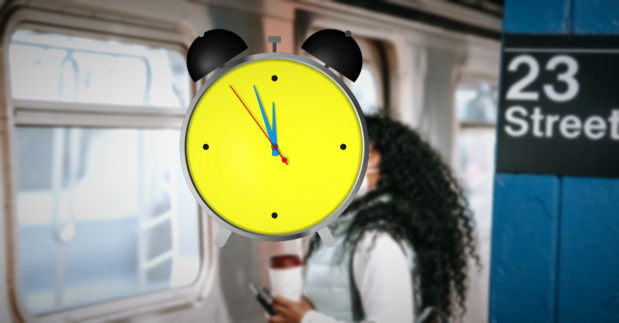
11:56:54
